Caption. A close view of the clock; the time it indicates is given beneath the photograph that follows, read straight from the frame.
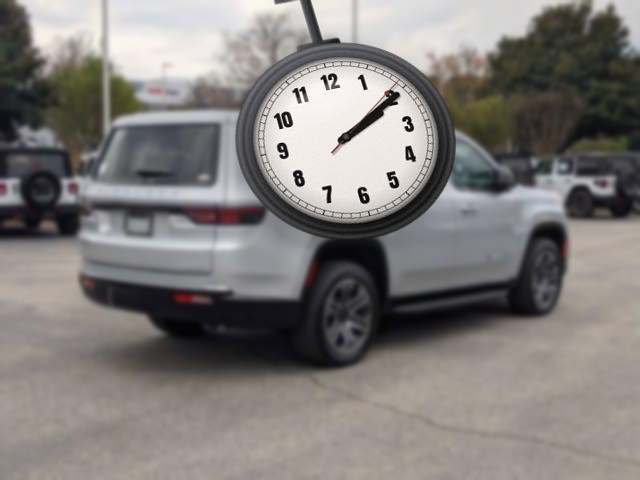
2:10:09
